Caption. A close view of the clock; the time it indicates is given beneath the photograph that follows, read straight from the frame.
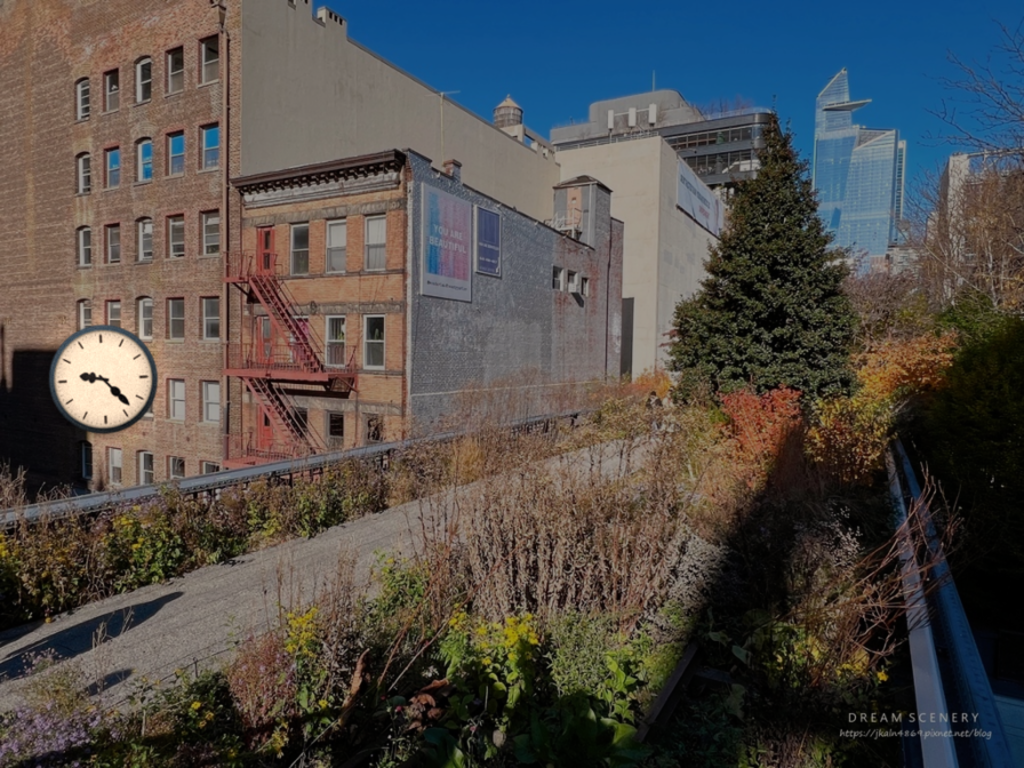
9:23
